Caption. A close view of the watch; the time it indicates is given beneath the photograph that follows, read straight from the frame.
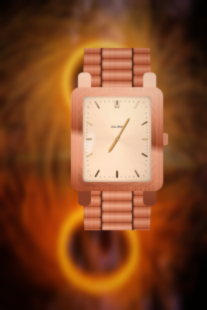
7:05
